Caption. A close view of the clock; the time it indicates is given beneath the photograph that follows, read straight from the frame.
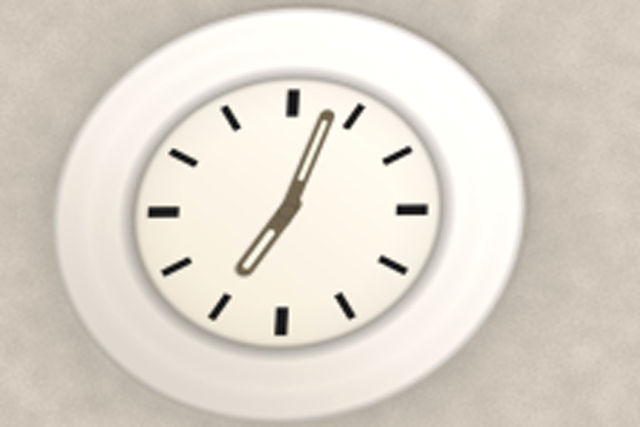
7:03
